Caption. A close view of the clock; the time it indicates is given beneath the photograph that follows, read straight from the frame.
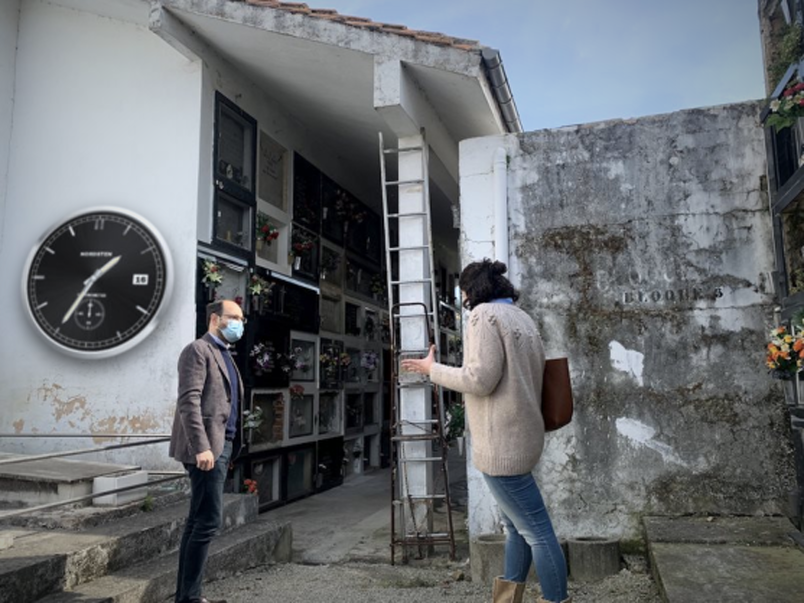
1:35
